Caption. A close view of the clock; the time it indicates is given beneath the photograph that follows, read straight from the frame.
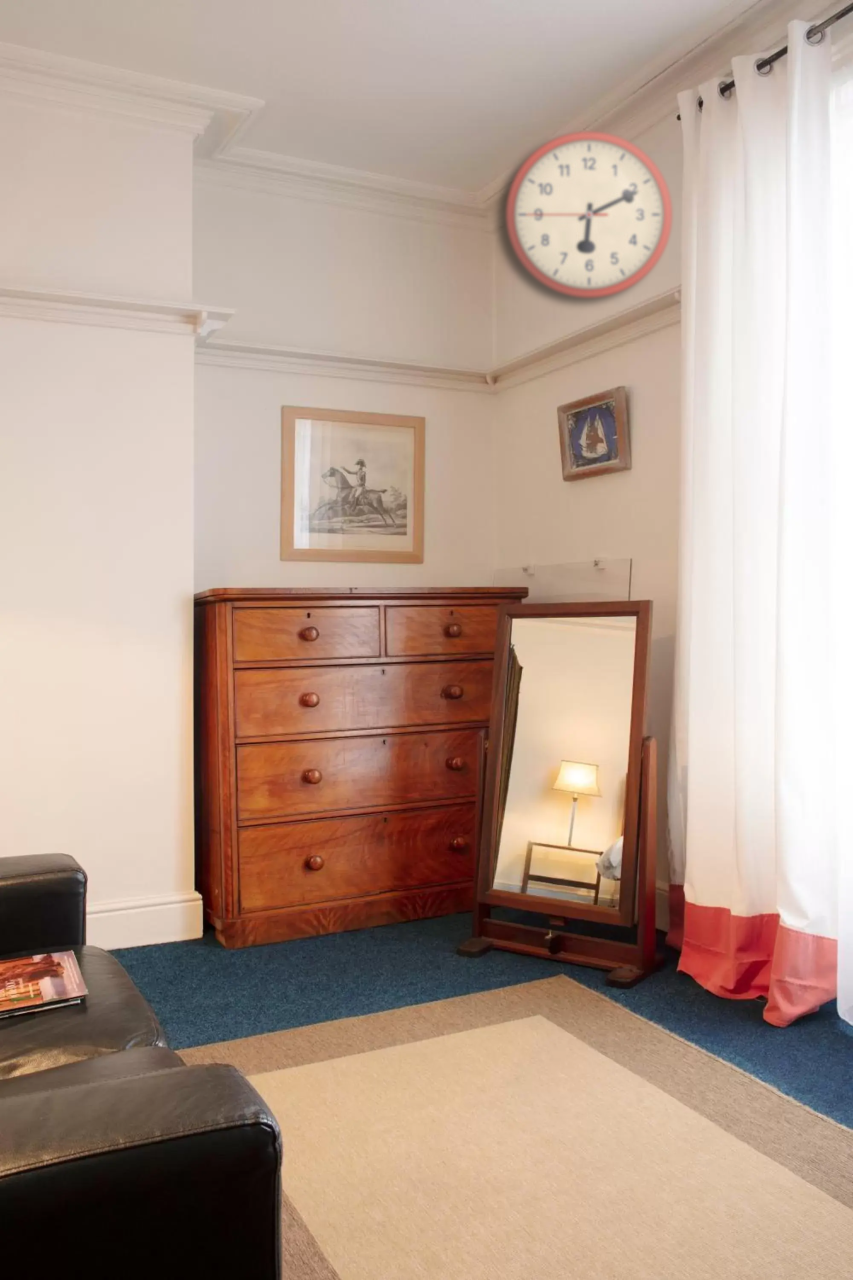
6:10:45
